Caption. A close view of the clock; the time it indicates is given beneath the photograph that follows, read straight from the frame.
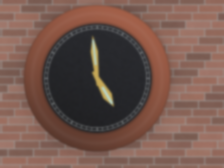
4:59
